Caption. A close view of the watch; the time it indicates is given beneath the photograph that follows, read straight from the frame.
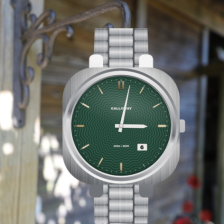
3:02
